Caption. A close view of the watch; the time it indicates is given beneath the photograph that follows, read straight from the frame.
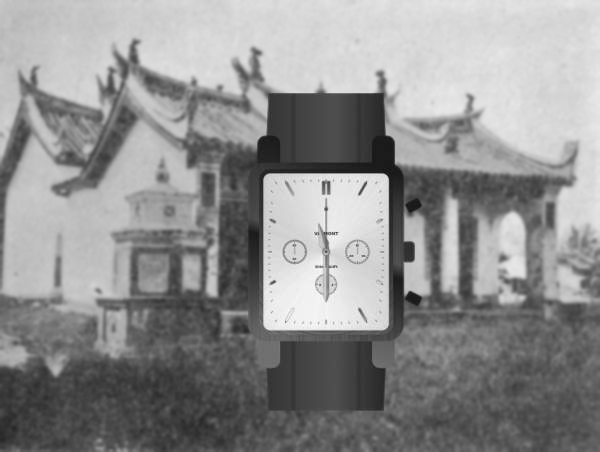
11:30
